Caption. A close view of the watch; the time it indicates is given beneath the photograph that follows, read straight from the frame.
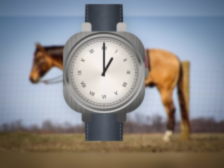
1:00
